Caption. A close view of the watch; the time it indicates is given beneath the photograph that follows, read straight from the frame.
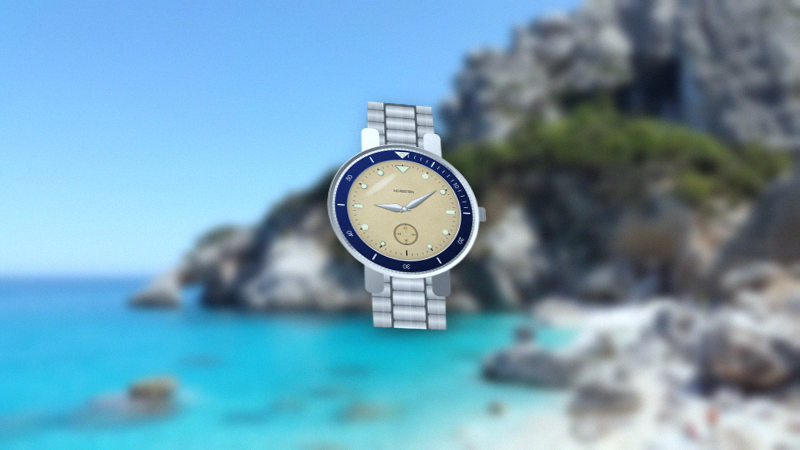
9:09
